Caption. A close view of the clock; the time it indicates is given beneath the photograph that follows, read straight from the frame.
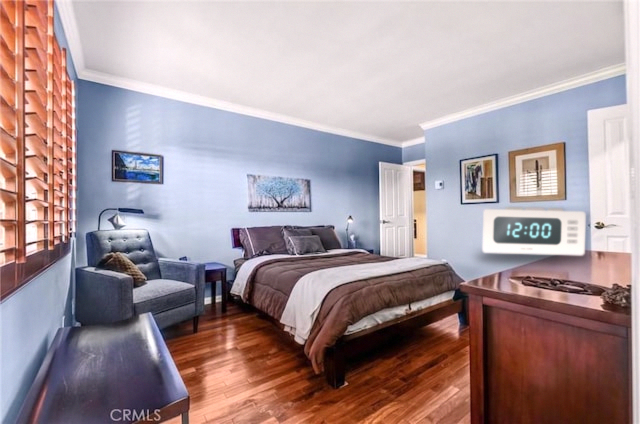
12:00
